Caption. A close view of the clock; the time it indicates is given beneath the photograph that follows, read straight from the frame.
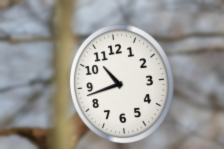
10:43
